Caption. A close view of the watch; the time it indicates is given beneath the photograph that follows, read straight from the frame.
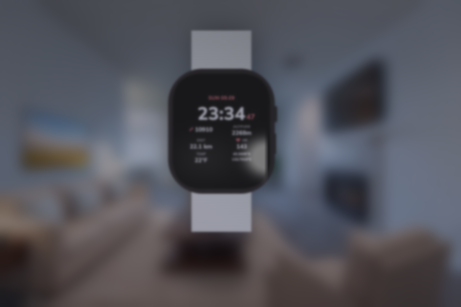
23:34
